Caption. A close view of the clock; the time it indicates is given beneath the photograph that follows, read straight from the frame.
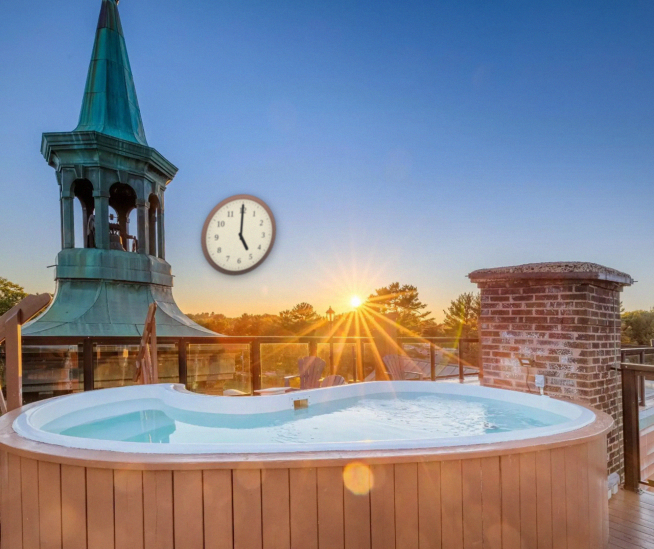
5:00
